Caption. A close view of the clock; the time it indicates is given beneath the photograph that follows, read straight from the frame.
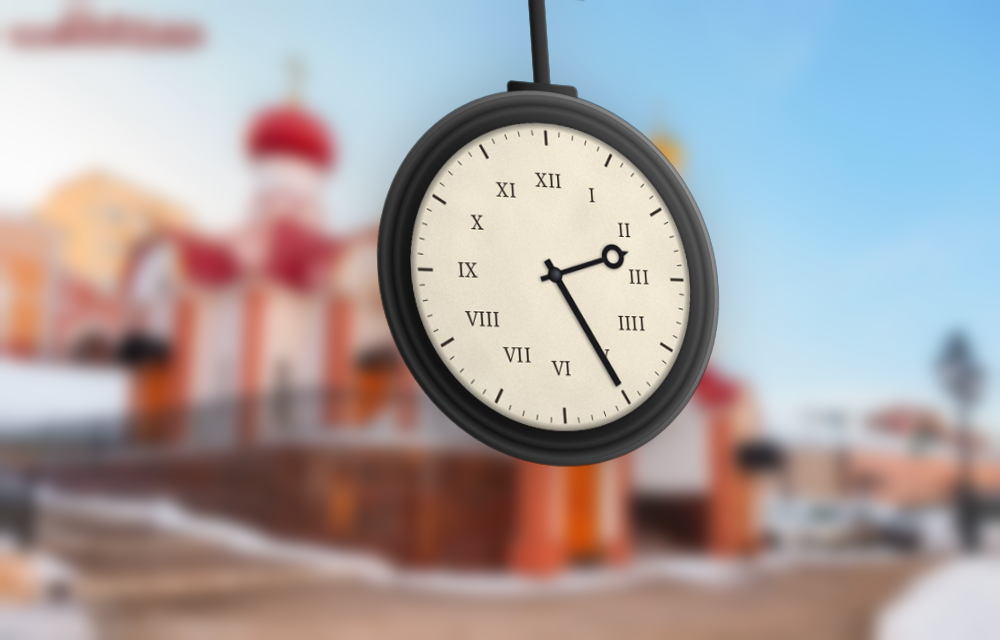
2:25
